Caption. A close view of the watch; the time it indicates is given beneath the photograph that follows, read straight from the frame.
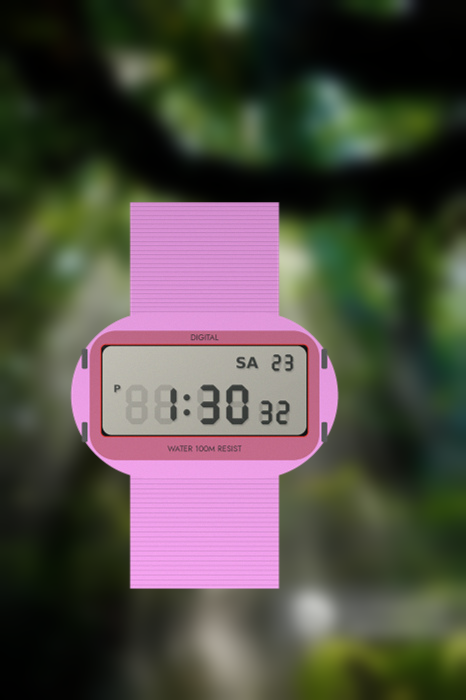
1:30:32
